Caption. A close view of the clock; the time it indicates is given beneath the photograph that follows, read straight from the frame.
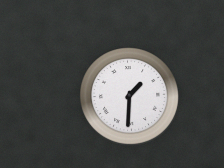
1:31
